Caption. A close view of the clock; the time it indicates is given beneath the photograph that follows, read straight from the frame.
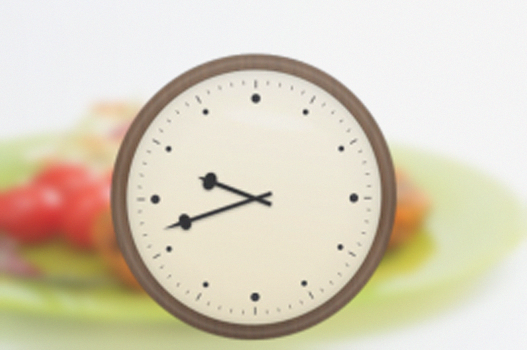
9:42
